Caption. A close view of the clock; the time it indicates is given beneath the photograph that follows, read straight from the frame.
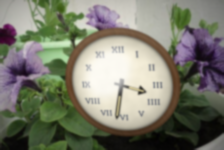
3:32
